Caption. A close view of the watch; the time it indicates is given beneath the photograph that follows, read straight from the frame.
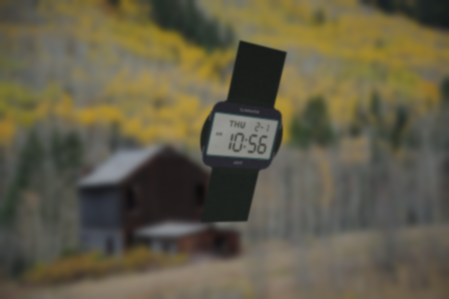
10:56
